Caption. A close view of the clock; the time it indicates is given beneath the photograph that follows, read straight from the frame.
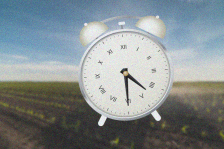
4:30
